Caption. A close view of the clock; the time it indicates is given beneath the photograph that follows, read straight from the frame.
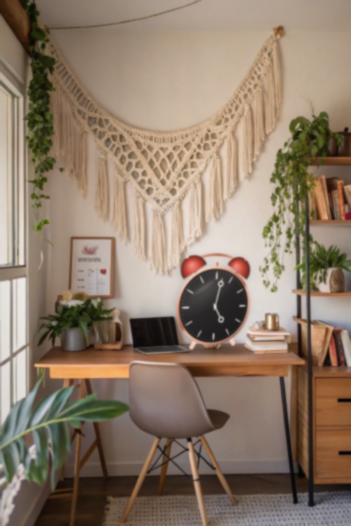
5:02
